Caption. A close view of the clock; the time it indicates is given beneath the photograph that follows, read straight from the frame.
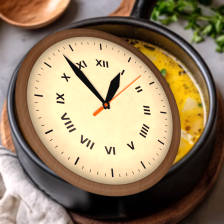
12:53:08
